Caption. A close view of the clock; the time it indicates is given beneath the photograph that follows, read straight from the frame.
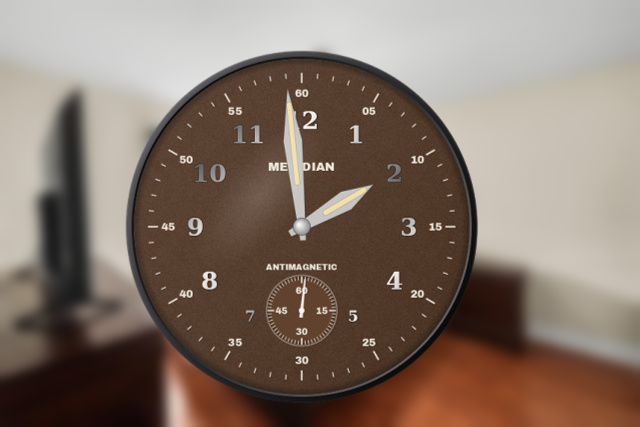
1:59:01
